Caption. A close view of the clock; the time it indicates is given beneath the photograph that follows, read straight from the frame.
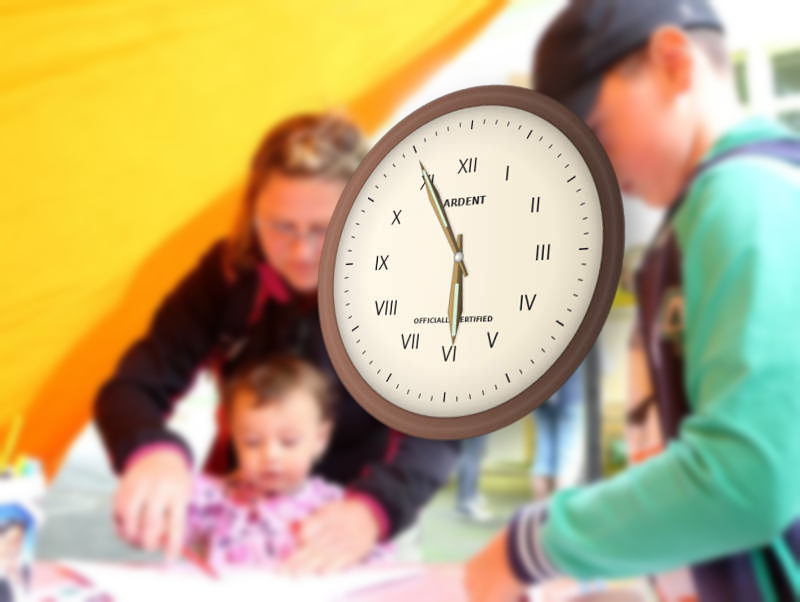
5:55
